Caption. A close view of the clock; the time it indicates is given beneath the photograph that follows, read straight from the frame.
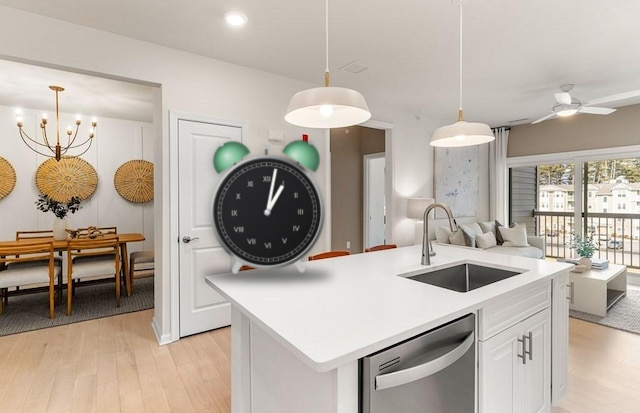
1:02
